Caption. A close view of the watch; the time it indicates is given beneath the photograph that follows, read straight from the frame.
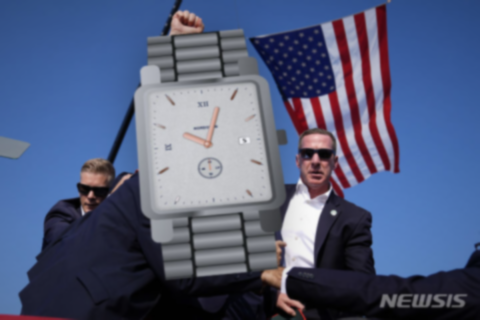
10:03
